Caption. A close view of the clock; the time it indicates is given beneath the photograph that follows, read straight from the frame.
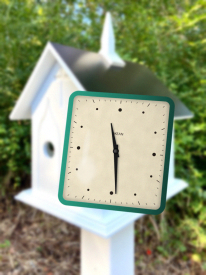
11:29
